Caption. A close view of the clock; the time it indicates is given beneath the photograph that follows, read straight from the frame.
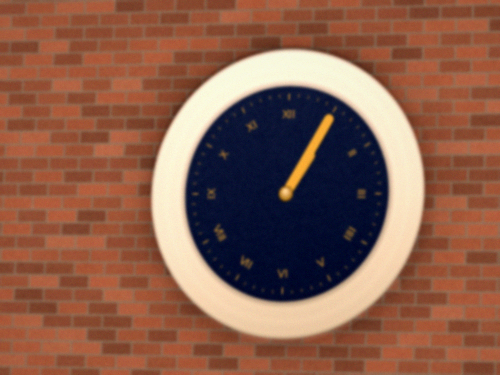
1:05
